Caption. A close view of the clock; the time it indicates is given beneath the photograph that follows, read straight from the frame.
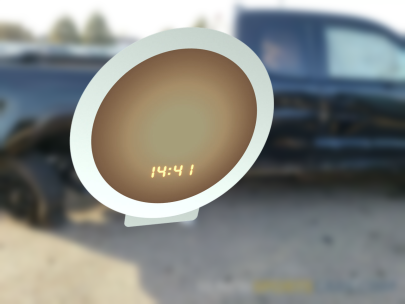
14:41
